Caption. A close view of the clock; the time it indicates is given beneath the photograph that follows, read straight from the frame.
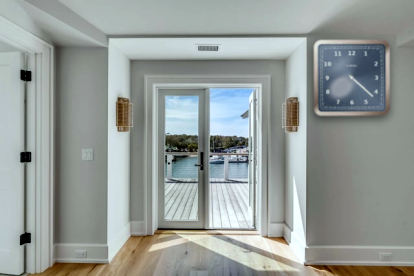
4:22
